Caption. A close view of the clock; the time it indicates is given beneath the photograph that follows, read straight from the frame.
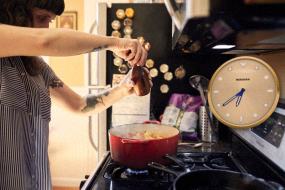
6:39
